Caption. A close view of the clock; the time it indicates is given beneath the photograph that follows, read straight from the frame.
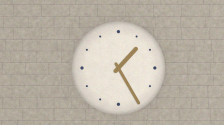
1:25
